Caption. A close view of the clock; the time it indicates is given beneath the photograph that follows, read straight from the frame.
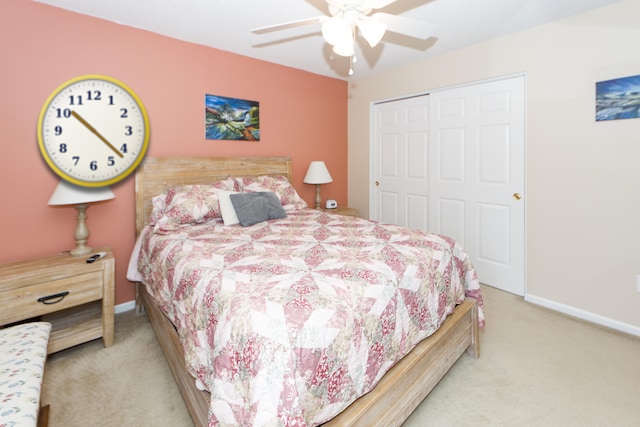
10:22
